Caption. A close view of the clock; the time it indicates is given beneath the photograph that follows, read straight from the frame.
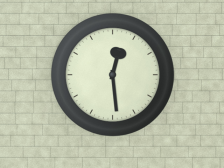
12:29
